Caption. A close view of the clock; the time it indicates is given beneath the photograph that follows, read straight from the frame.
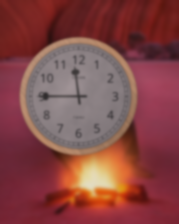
11:45
